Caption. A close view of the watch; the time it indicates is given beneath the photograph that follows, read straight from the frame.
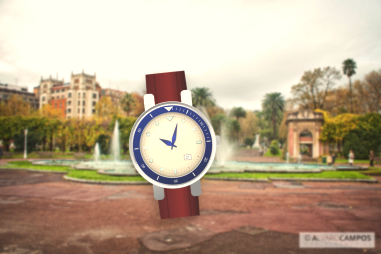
10:03
